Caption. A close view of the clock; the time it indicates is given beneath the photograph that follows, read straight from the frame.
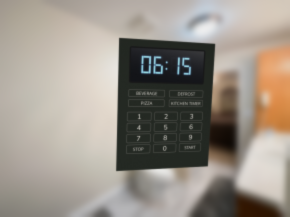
6:15
